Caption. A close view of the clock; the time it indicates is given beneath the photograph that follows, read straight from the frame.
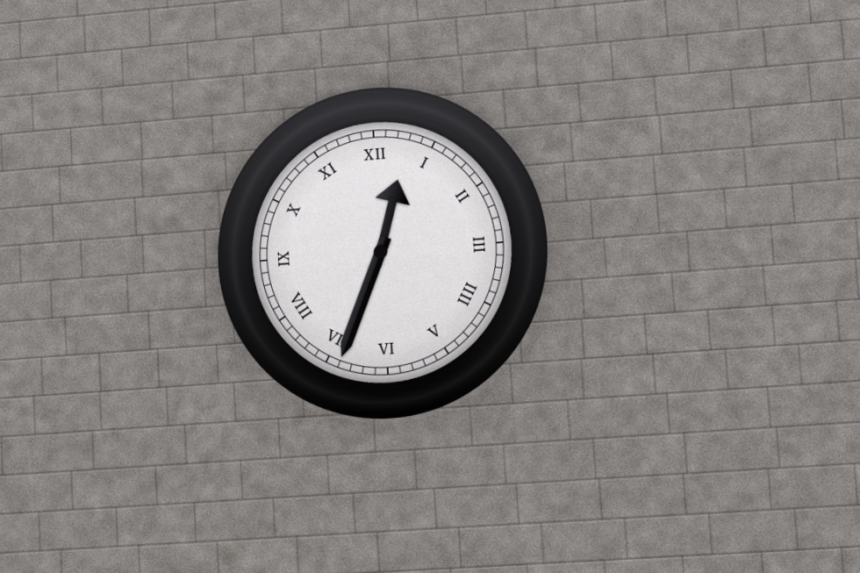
12:34
